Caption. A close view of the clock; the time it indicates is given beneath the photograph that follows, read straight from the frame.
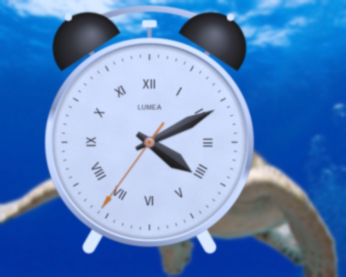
4:10:36
